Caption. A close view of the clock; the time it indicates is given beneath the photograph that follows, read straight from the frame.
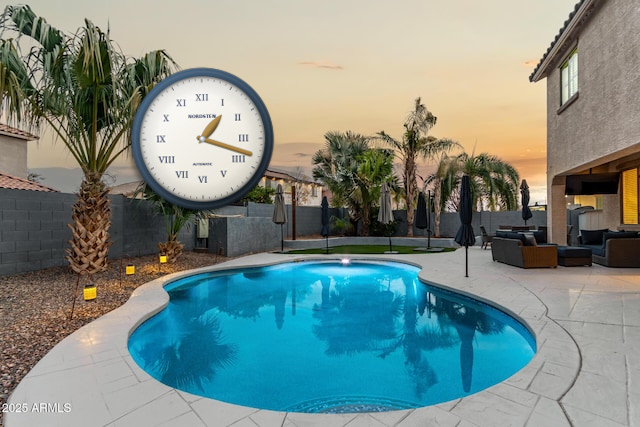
1:18
